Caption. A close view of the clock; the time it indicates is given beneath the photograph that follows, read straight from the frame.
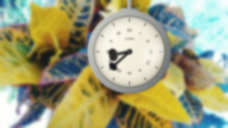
8:38
